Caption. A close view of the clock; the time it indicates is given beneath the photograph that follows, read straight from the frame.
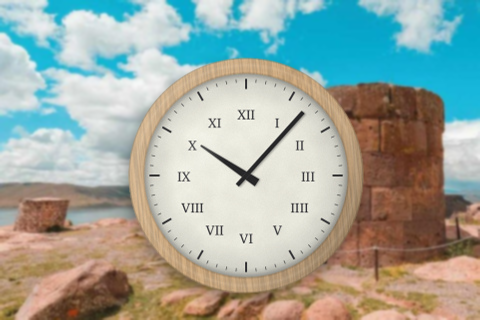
10:07
